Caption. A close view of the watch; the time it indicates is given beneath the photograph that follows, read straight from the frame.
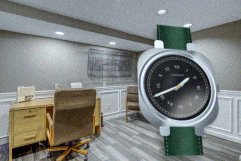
1:41
